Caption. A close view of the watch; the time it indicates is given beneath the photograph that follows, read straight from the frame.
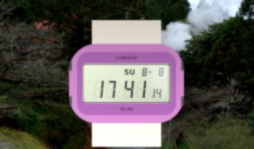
17:41
